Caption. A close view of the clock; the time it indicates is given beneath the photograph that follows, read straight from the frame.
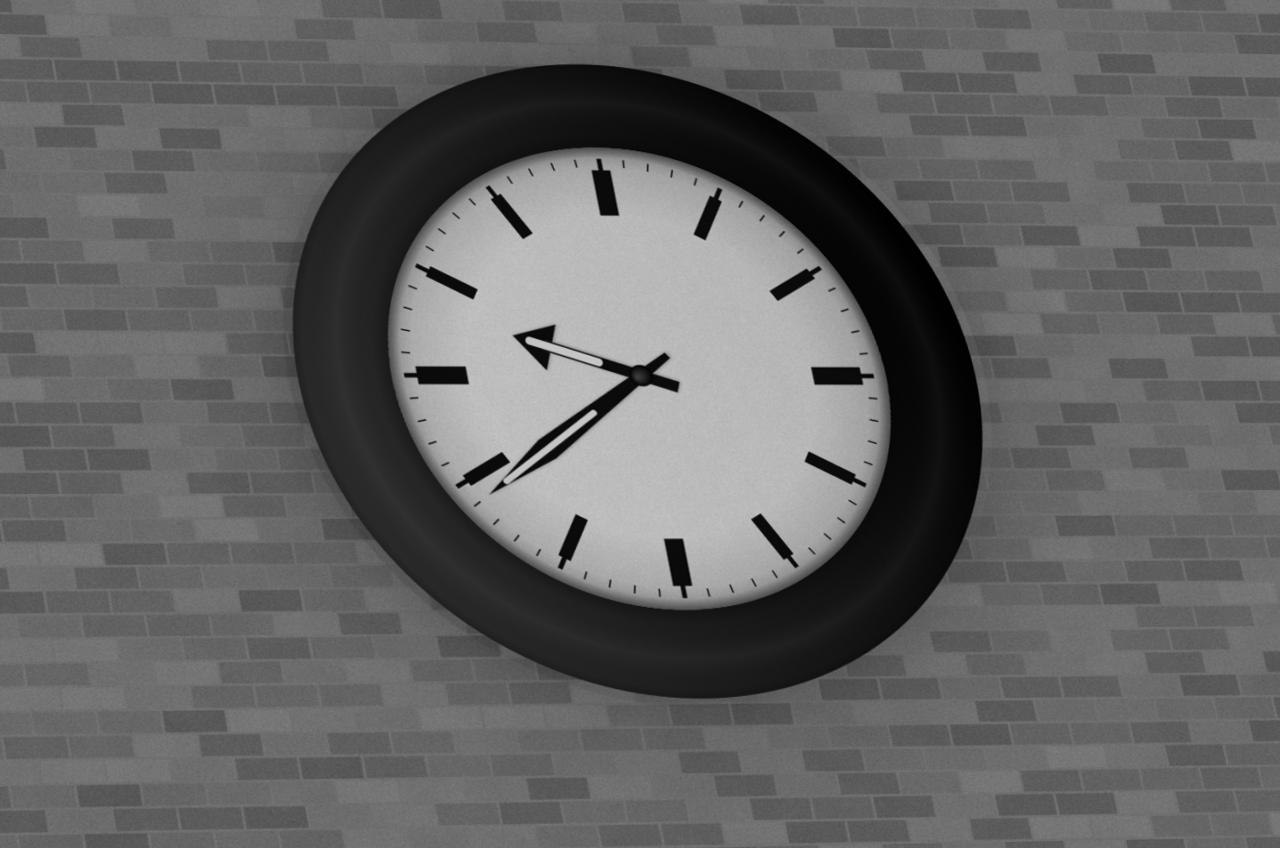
9:39
